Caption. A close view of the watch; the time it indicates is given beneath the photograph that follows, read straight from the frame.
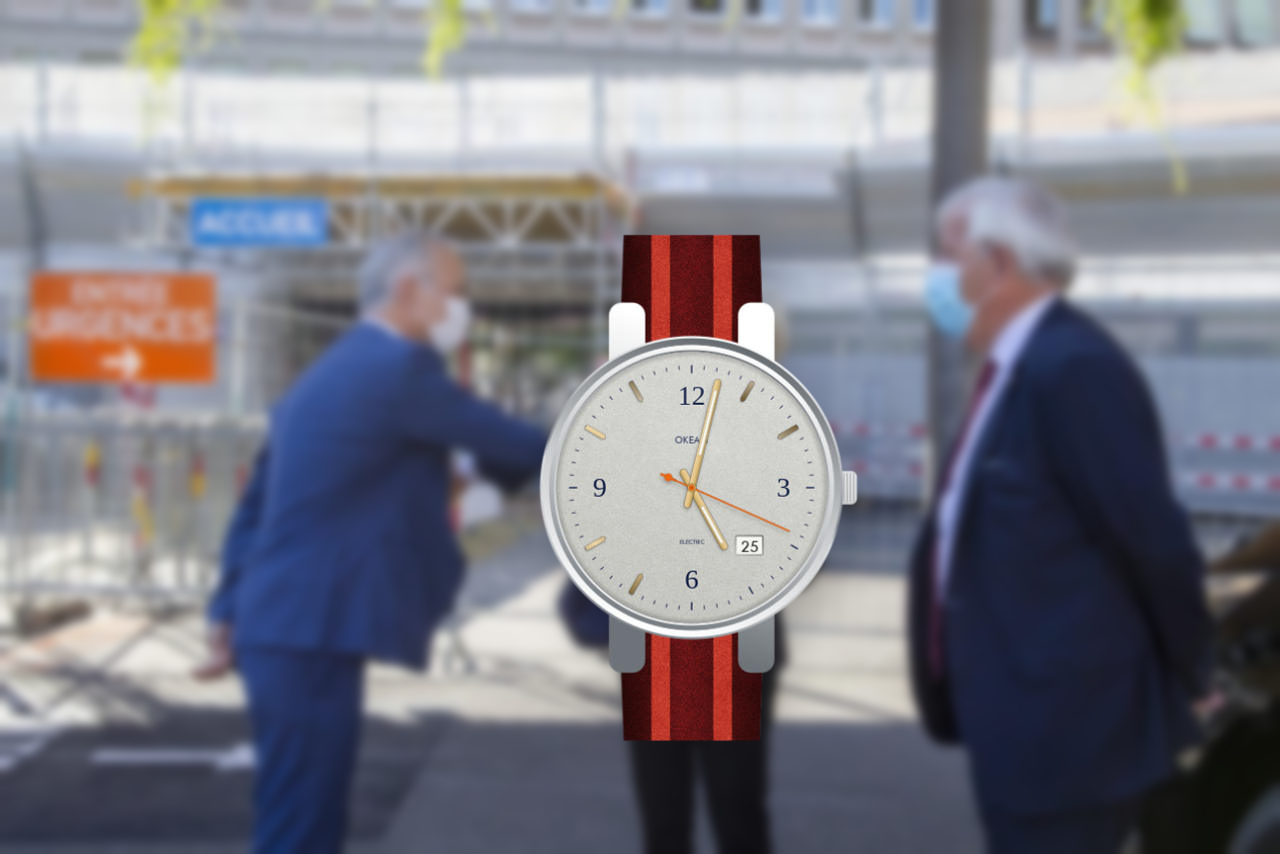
5:02:19
